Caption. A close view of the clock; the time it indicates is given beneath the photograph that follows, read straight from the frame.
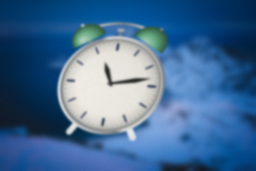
11:13
